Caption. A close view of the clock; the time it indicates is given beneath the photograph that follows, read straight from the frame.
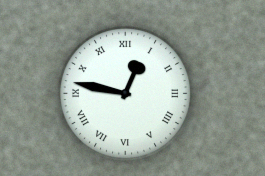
12:47
